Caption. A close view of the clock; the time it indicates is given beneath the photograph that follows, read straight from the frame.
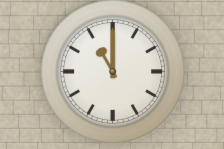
11:00
